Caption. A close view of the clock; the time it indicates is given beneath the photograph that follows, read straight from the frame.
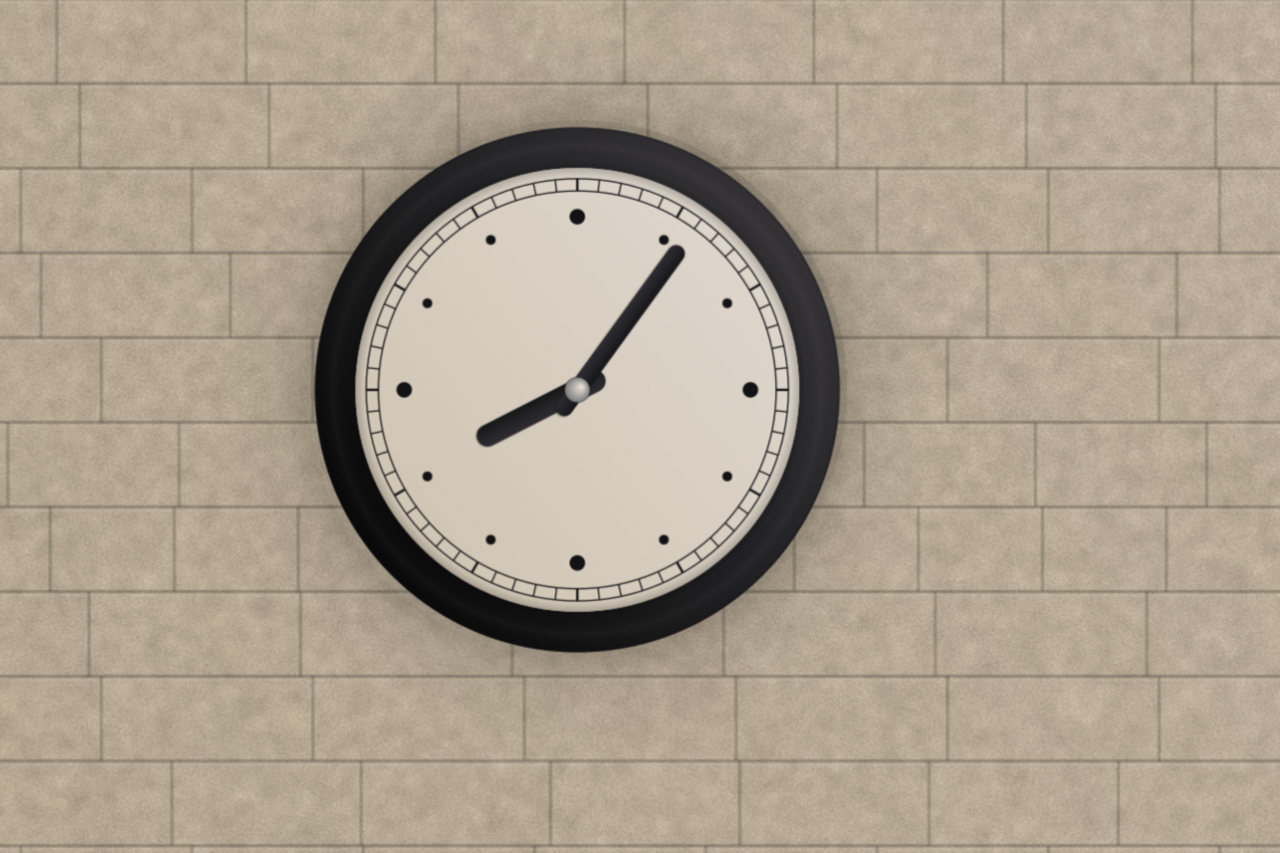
8:06
